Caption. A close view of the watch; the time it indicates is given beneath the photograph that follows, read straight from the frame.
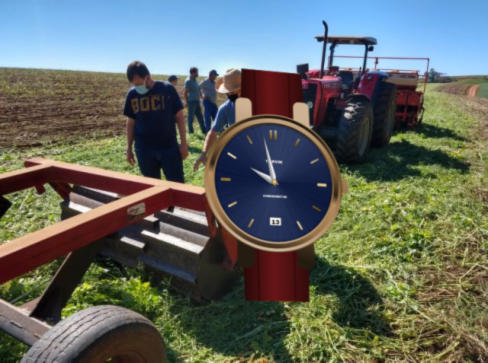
9:58
